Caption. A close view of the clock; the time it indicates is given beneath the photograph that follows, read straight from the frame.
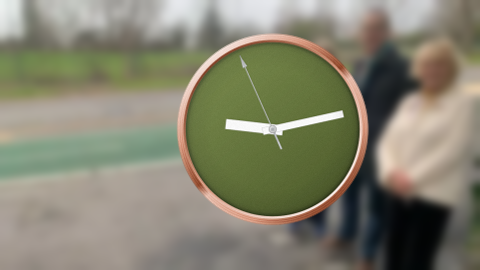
9:12:56
